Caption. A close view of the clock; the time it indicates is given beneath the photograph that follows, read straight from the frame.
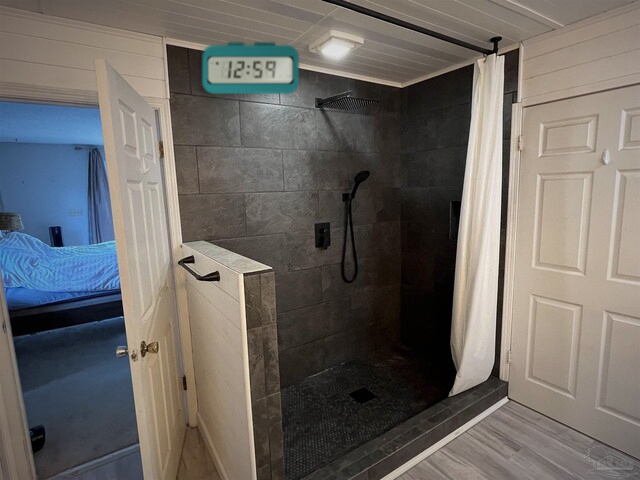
12:59
